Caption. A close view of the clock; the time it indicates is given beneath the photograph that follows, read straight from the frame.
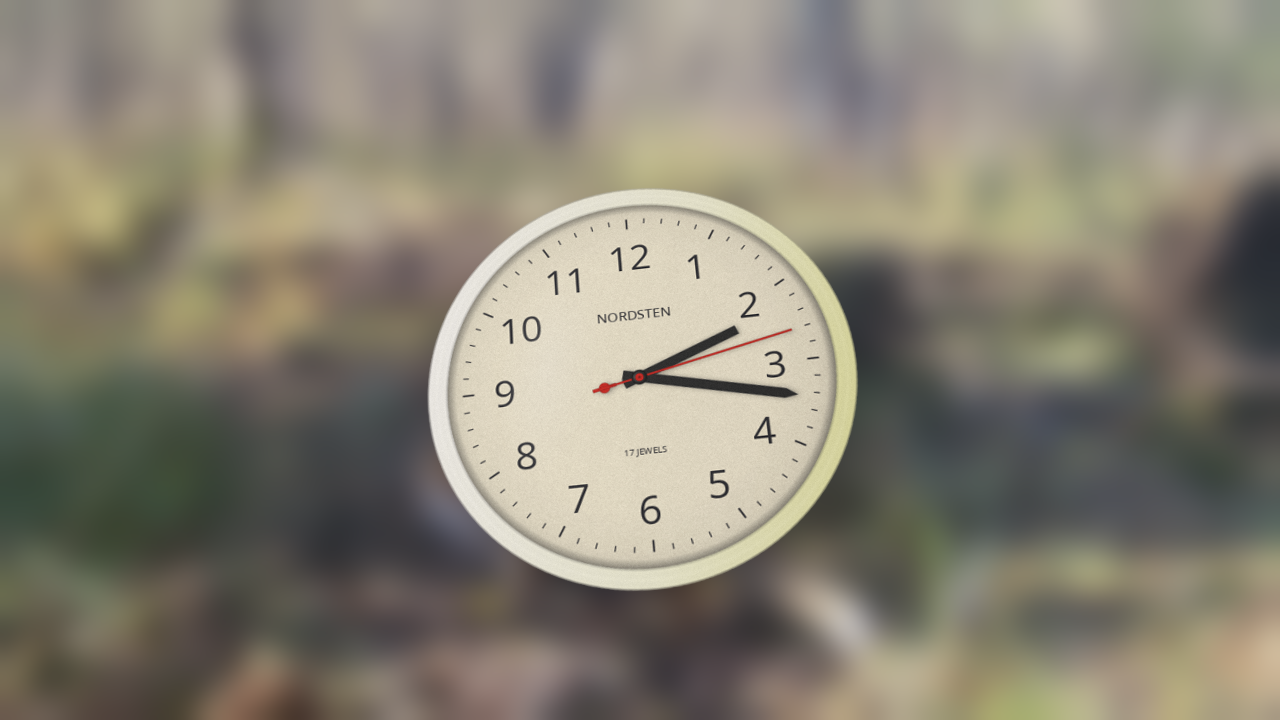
2:17:13
